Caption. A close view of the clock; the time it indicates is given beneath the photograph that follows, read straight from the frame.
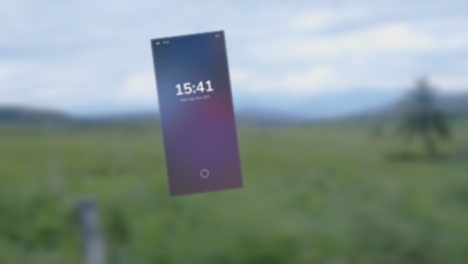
15:41
